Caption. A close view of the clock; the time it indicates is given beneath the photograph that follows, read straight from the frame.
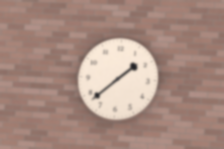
1:38
